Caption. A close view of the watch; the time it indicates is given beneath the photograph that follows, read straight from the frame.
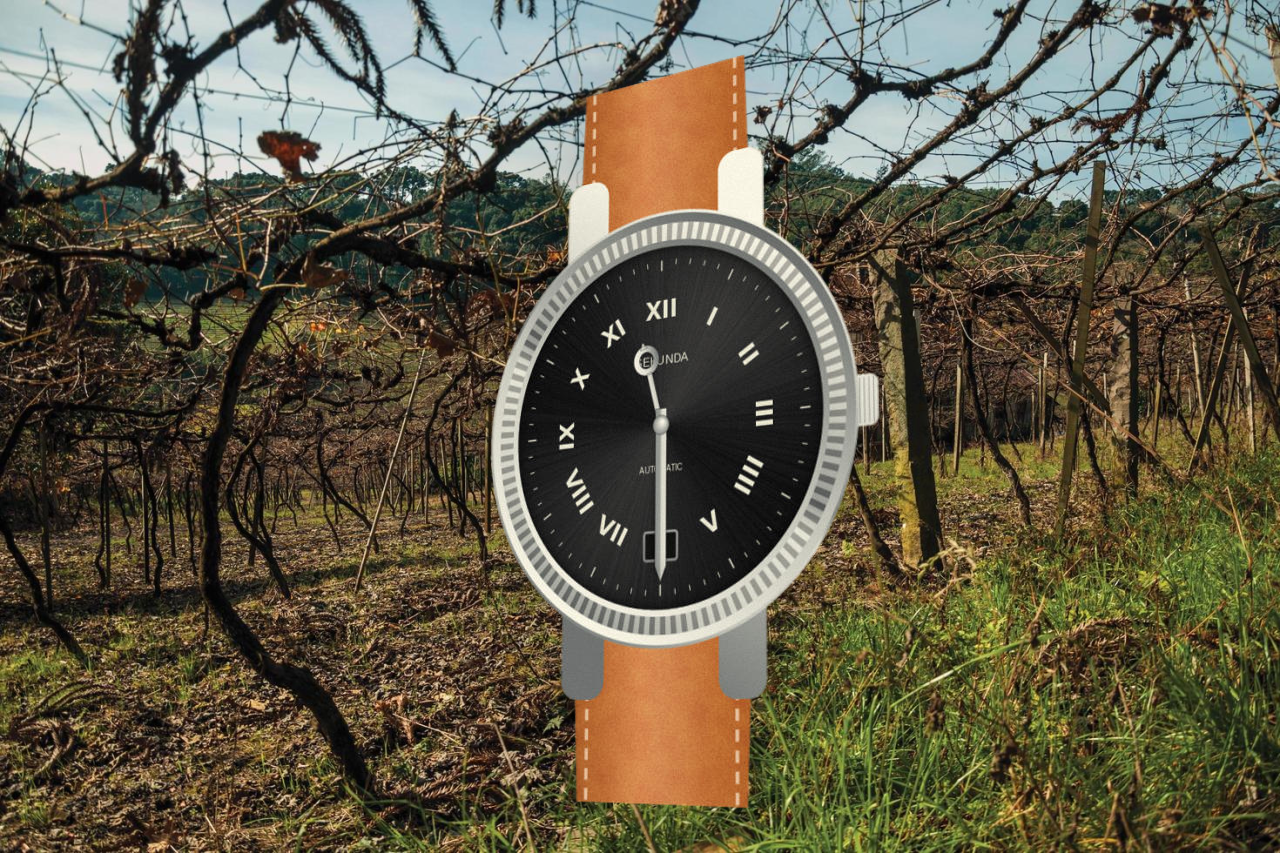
11:30
